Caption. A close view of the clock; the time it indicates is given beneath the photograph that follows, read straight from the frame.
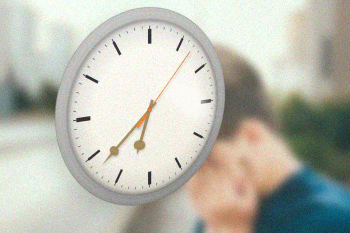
6:38:07
